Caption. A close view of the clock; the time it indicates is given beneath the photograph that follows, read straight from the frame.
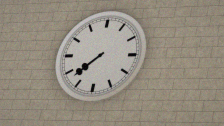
7:38
